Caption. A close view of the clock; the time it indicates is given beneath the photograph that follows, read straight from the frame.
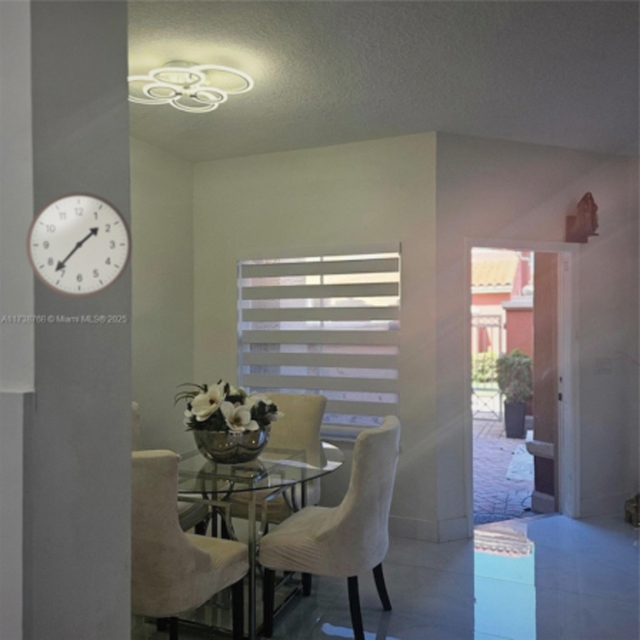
1:37
